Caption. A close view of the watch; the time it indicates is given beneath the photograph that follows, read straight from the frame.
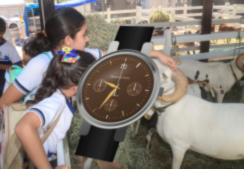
9:34
